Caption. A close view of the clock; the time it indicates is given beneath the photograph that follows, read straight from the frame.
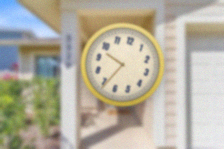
9:34
